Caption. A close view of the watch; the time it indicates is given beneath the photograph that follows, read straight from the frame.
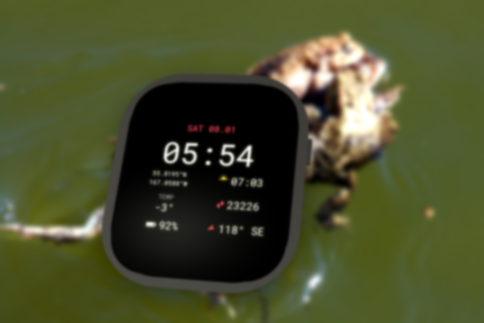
5:54
